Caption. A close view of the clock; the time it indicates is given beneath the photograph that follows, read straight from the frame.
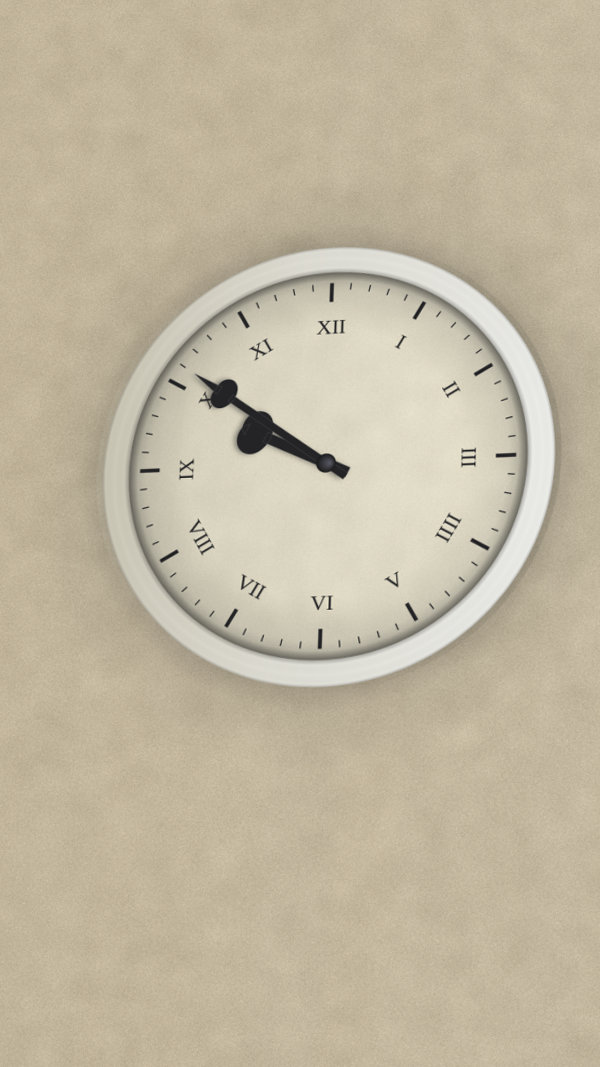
9:51
